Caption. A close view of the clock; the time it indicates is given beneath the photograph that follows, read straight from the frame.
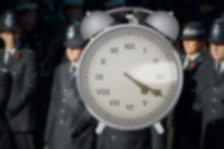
4:20
